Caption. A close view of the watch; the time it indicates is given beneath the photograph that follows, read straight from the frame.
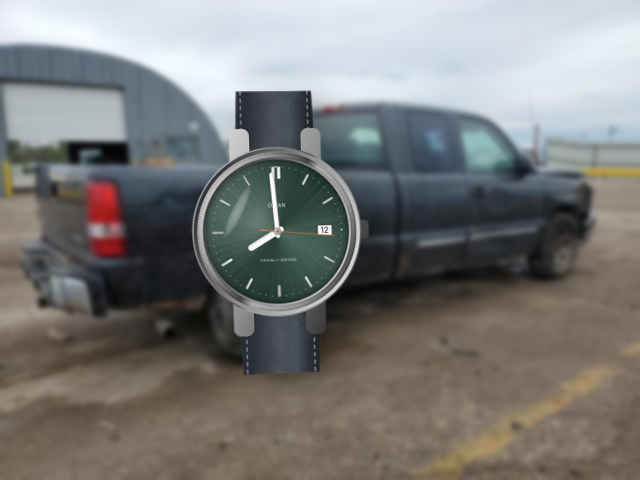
7:59:16
